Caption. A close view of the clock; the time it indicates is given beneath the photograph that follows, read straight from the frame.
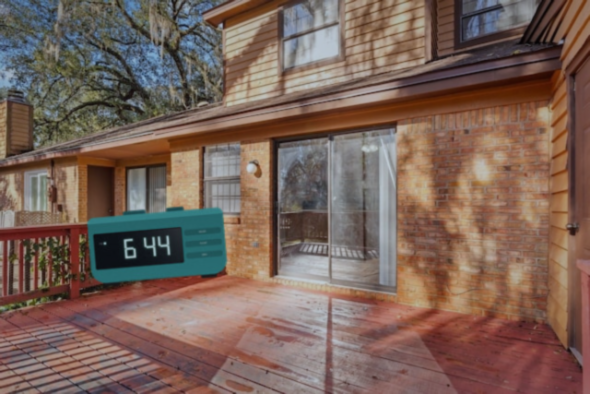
6:44
